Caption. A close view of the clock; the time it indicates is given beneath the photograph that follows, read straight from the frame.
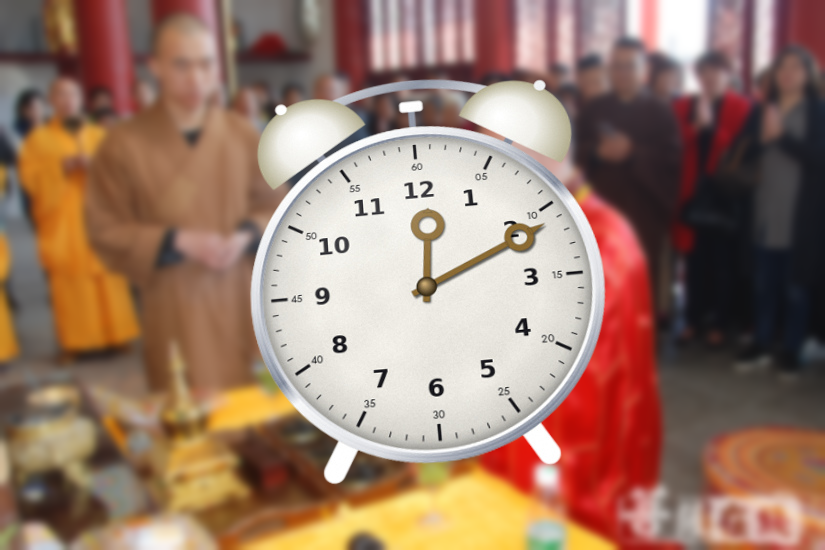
12:11
